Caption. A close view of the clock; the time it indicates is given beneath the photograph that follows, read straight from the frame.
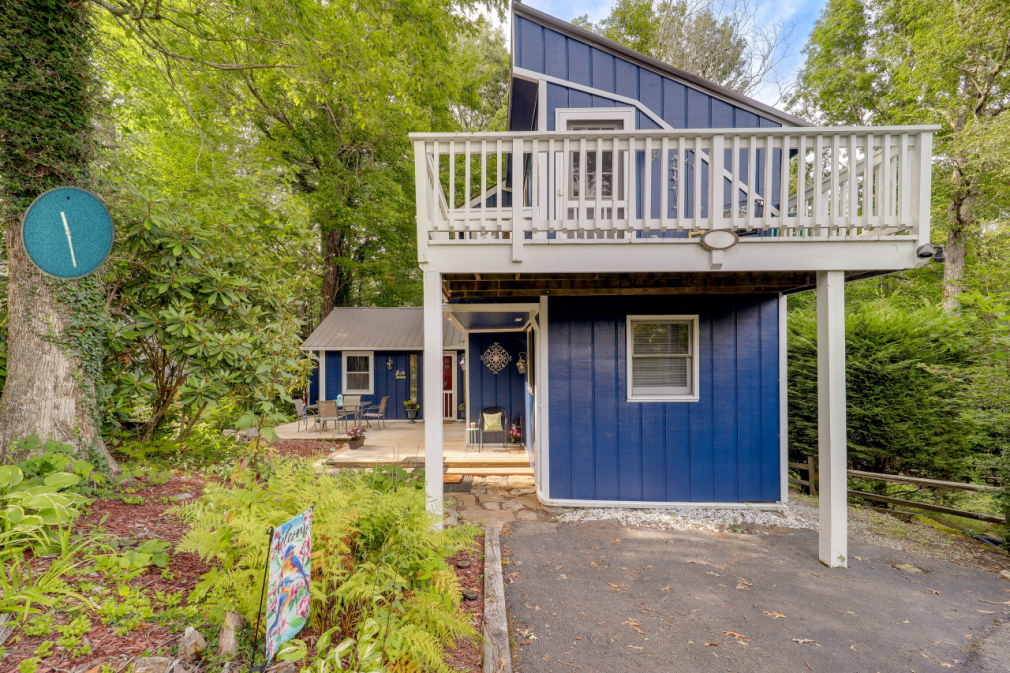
11:28
